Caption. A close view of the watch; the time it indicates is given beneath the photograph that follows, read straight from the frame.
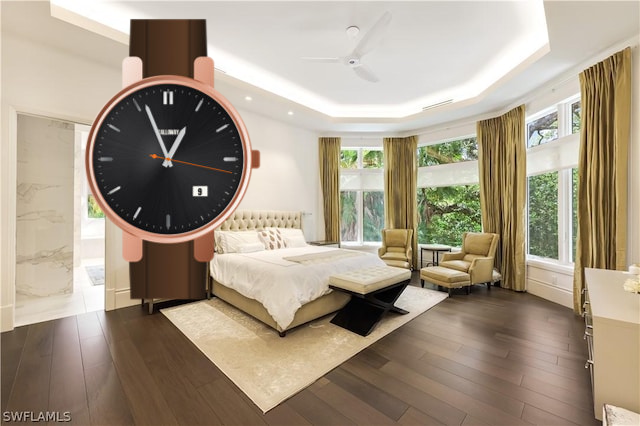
12:56:17
